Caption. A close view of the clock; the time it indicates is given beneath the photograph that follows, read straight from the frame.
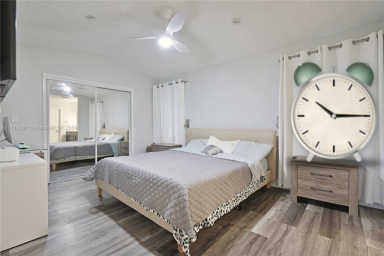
10:15
